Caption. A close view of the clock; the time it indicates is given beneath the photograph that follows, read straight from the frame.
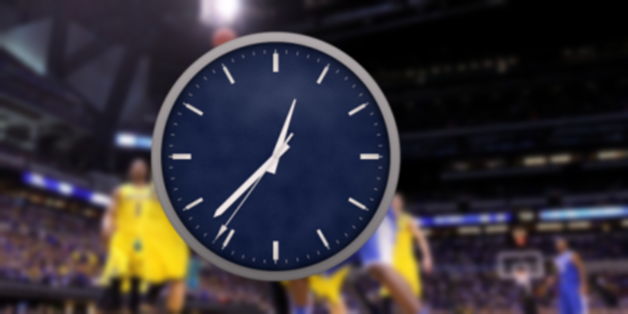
12:37:36
